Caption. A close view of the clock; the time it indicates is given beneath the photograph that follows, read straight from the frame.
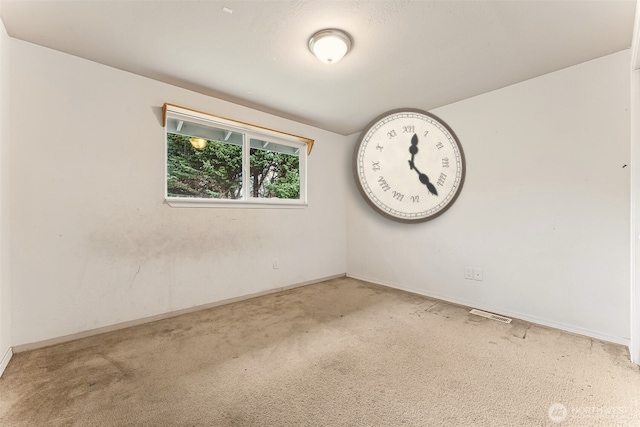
12:24
